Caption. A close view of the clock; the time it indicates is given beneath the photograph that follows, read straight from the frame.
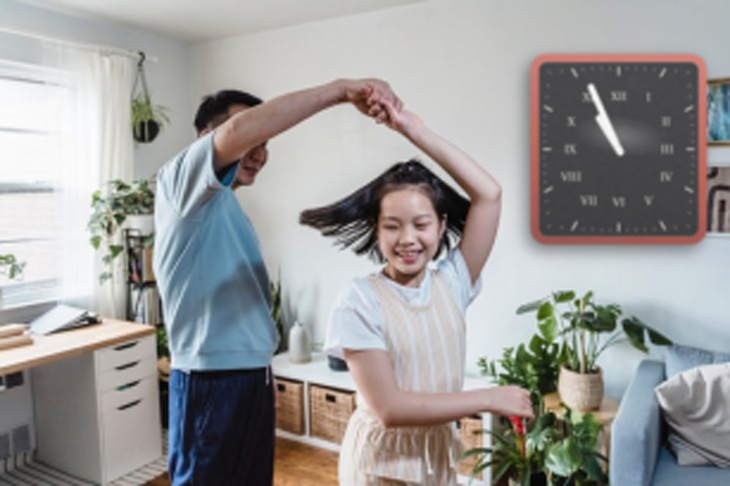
10:56
